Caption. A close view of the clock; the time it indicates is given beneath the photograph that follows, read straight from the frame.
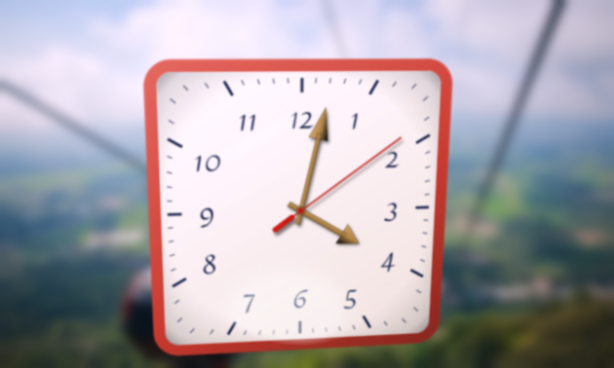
4:02:09
